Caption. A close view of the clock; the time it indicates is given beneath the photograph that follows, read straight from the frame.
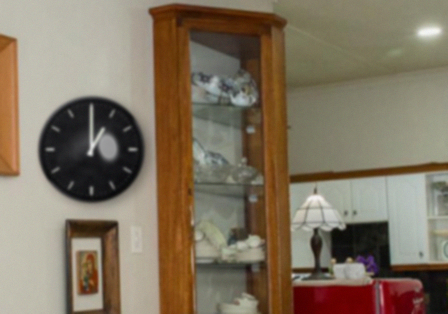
1:00
